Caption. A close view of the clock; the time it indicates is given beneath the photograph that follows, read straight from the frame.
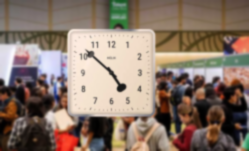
4:52
